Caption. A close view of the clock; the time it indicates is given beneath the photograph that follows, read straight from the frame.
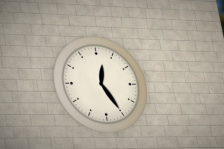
12:25
